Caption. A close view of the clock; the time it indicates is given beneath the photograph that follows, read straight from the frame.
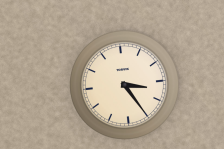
3:25
